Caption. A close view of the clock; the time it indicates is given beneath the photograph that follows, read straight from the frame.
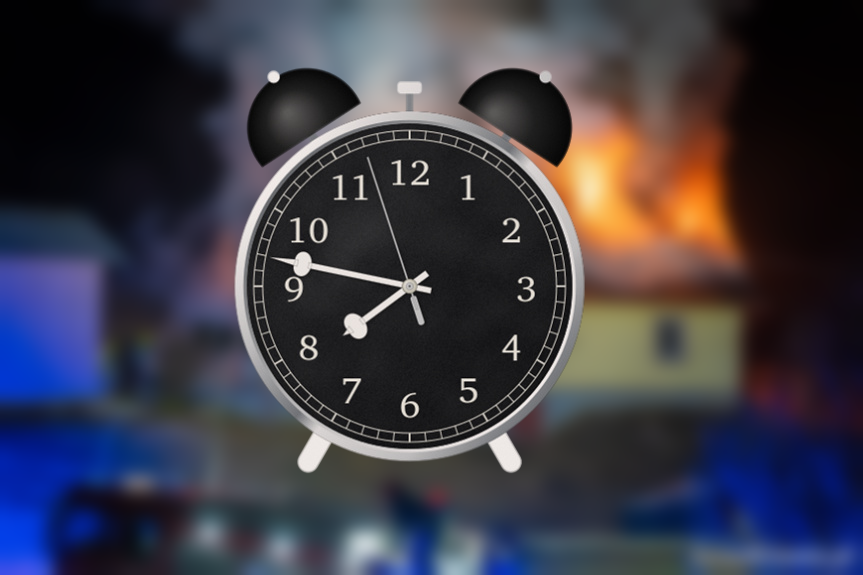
7:46:57
